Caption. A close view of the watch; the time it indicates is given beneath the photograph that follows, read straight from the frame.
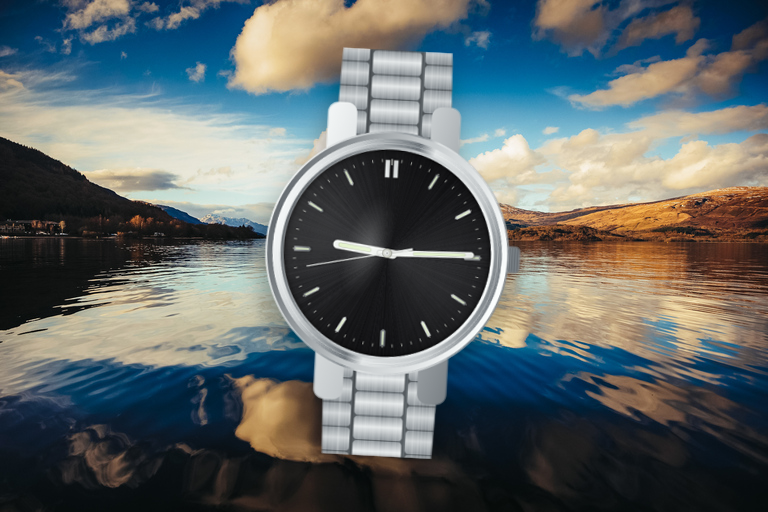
9:14:43
